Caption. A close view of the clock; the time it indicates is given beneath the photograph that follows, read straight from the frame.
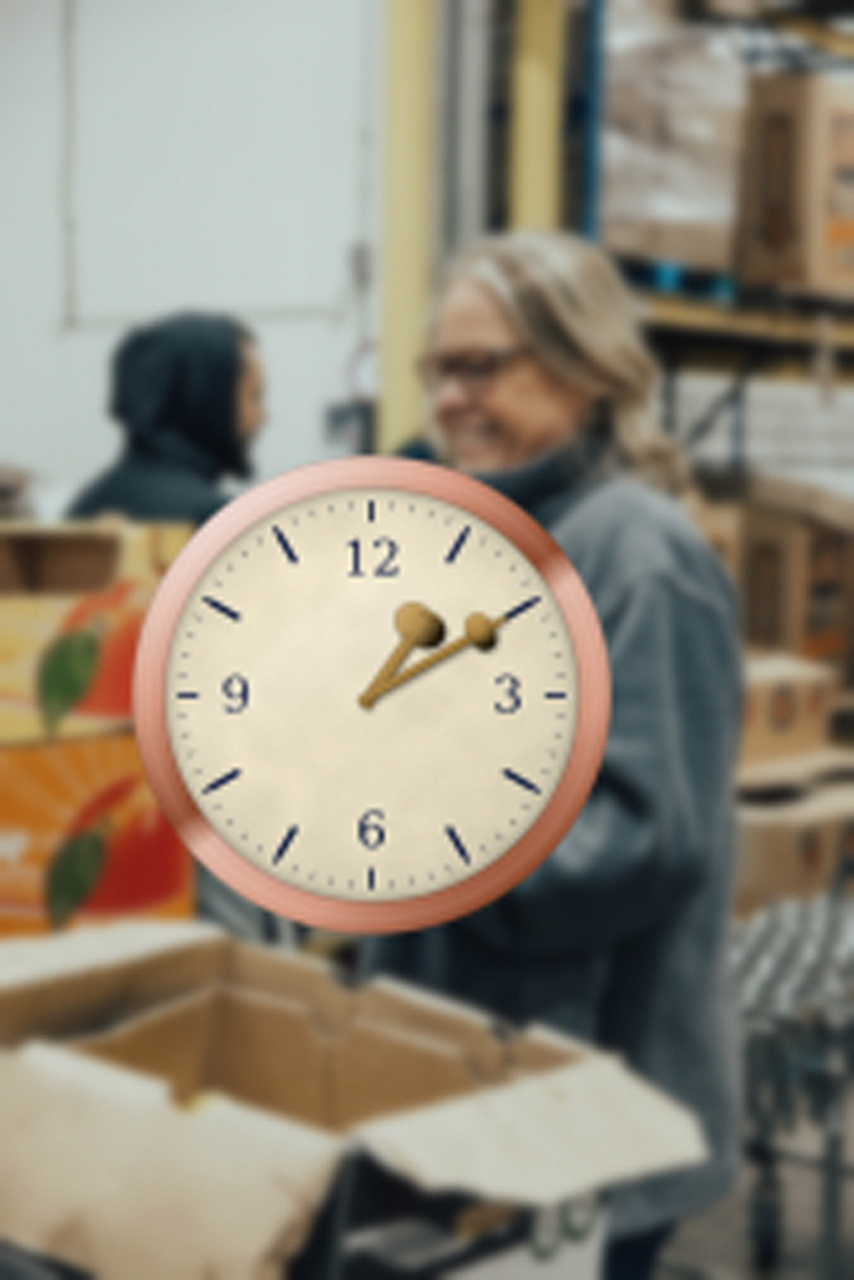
1:10
